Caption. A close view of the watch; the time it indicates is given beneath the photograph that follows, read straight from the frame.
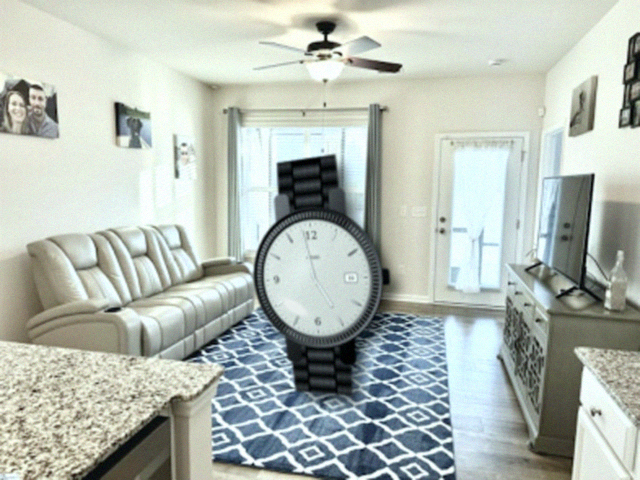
4:58
